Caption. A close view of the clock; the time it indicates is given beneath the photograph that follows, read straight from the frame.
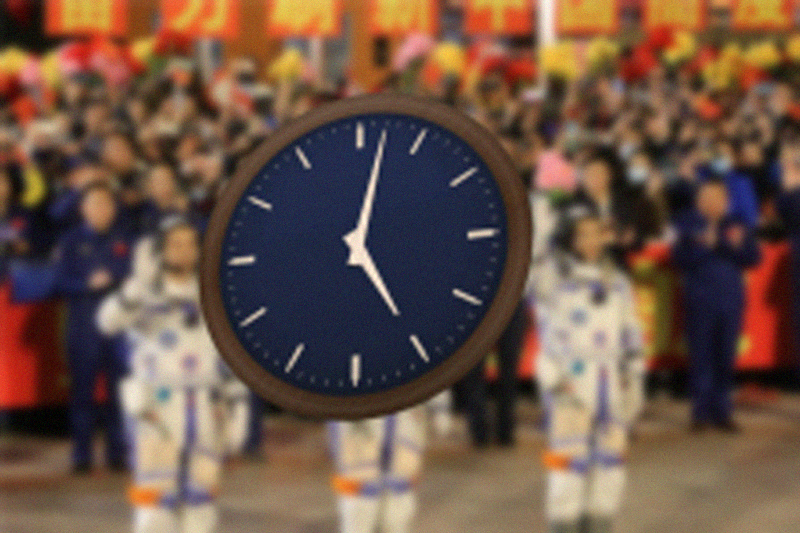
5:02
